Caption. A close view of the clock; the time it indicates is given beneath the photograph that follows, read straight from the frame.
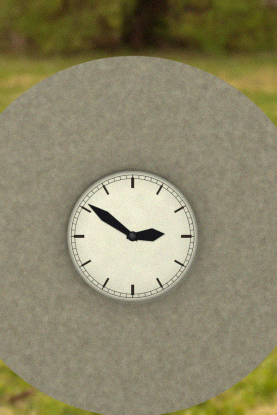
2:51
